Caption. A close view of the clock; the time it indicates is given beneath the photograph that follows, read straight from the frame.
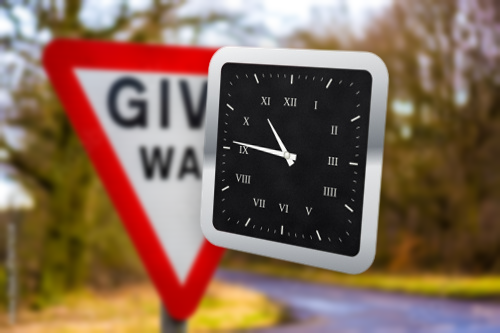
10:46
